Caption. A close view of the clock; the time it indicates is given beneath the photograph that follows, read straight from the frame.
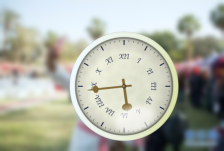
5:44
